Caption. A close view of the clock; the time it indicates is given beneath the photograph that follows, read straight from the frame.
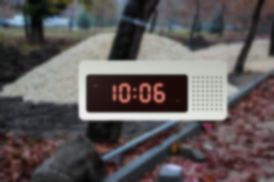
10:06
